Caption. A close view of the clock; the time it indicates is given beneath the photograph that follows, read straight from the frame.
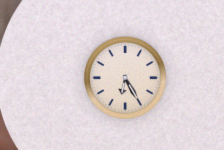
6:25
